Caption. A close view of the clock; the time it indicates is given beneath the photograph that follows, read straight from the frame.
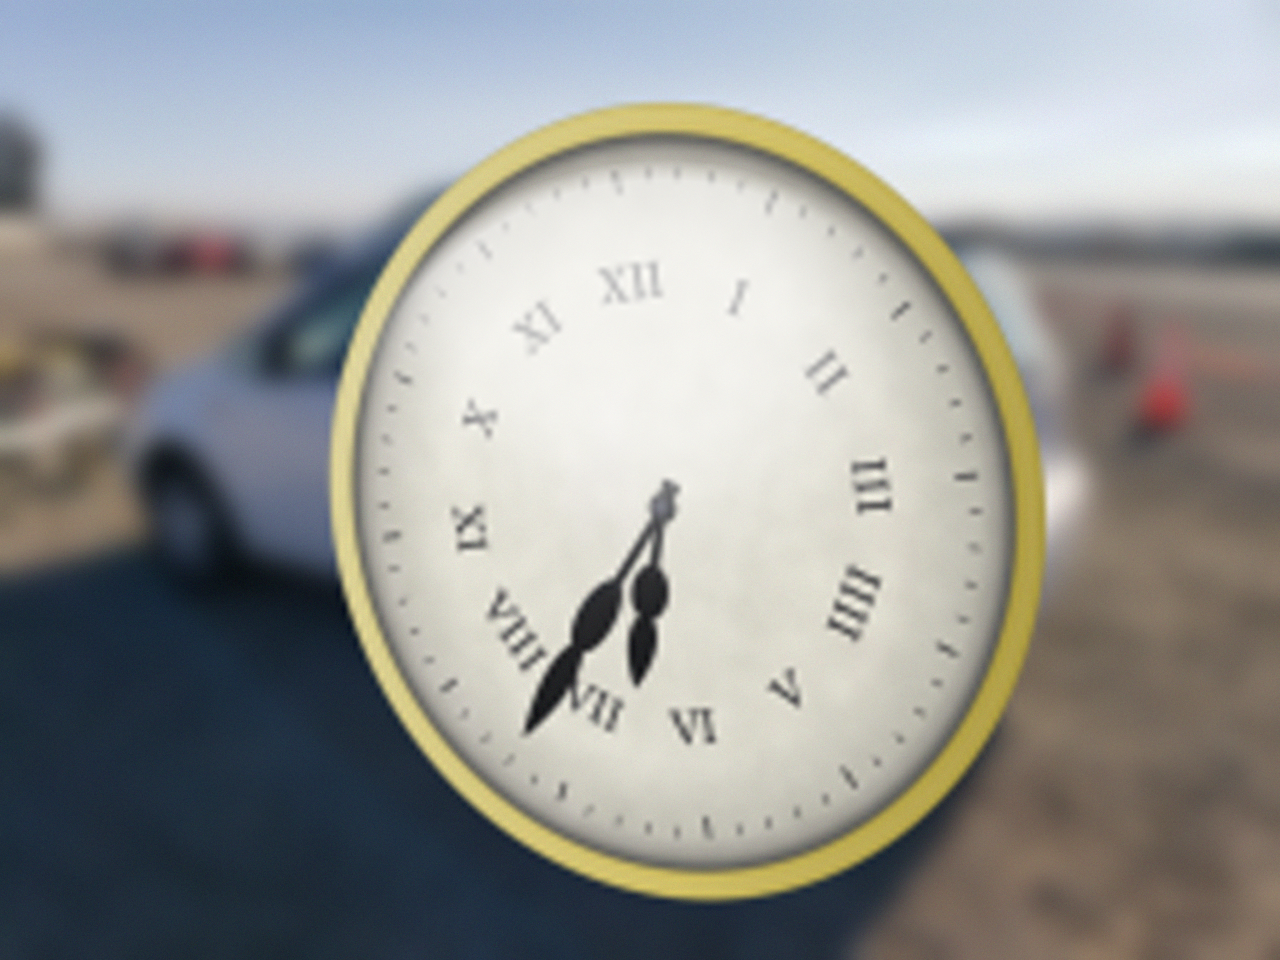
6:37
